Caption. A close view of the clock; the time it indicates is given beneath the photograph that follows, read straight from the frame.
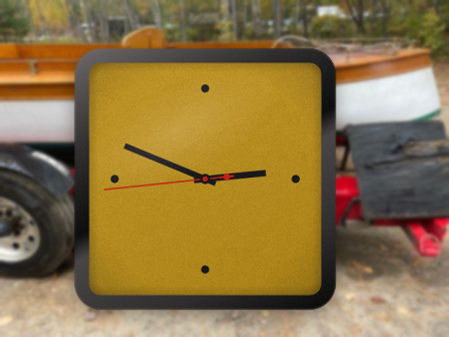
2:48:44
